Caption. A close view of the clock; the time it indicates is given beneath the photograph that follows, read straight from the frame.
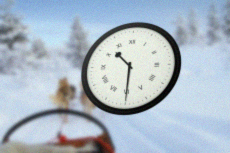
10:30
